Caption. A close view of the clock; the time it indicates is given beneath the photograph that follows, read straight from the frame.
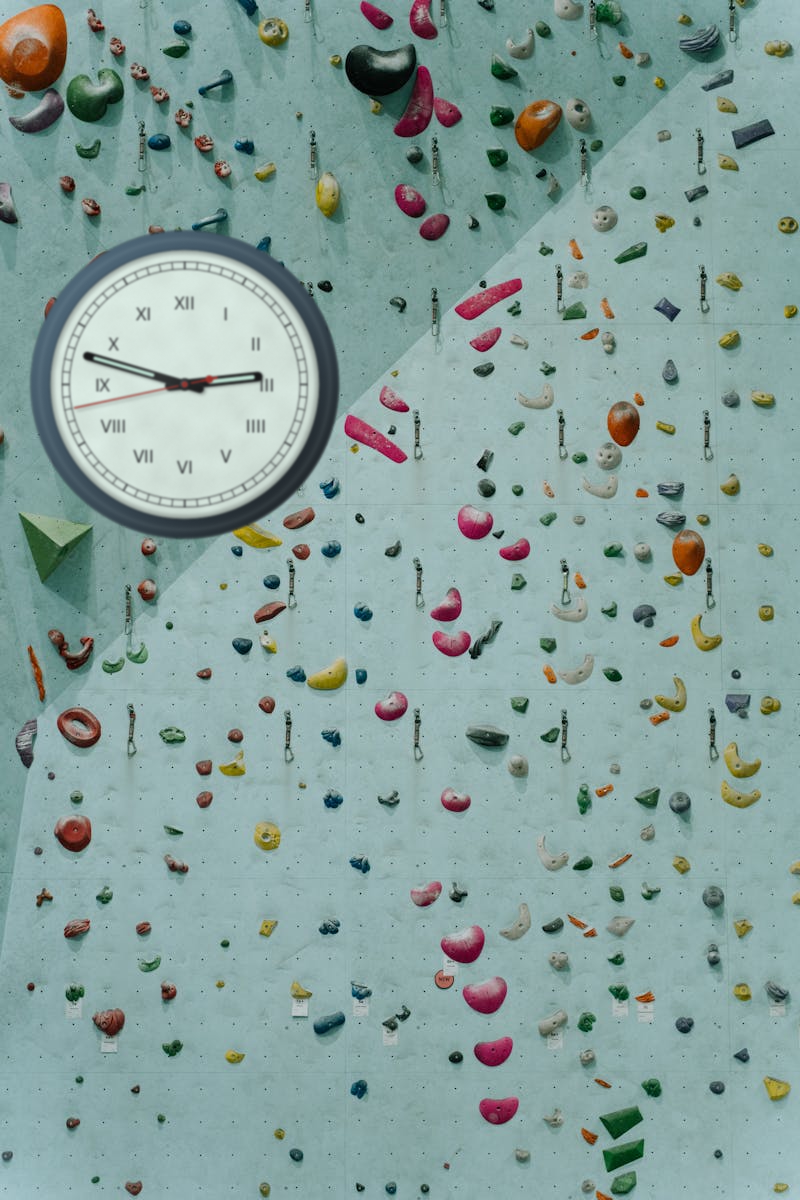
2:47:43
